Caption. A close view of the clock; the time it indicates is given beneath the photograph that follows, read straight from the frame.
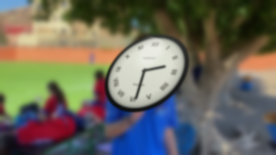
2:29
